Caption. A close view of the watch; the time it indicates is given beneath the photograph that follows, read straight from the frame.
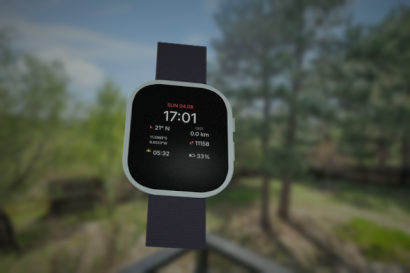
17:01
